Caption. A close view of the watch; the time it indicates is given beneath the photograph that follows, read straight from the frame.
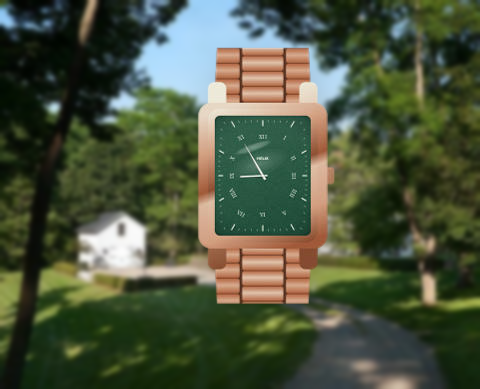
8:55
